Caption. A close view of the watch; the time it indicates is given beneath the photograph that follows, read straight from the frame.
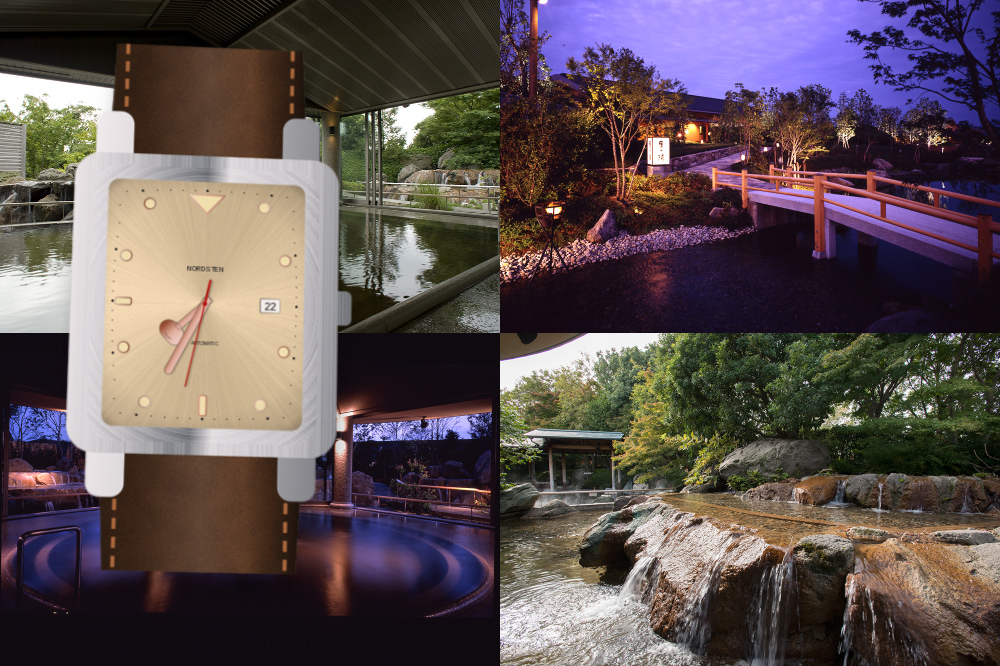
7:34:32
